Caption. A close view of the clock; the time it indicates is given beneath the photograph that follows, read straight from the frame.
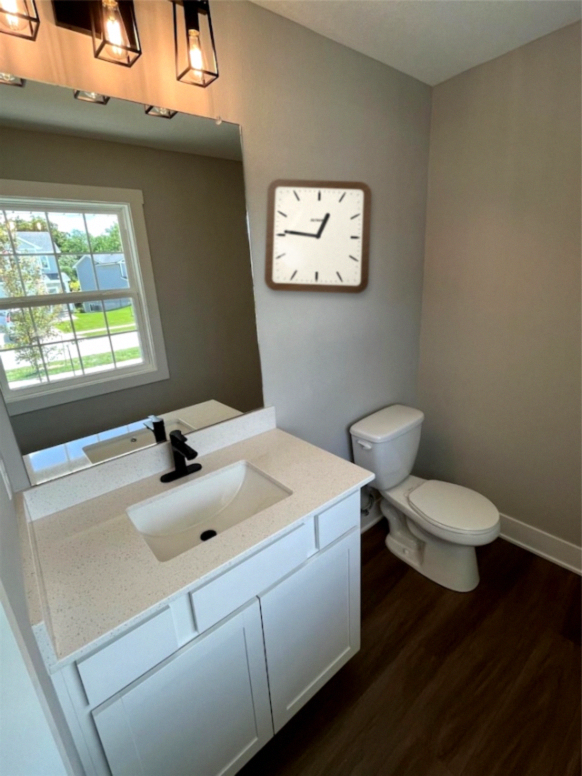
12:46
